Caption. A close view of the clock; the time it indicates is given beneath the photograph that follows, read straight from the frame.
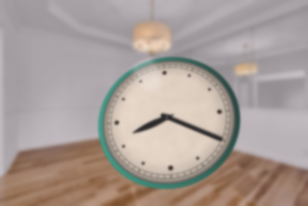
8:20
